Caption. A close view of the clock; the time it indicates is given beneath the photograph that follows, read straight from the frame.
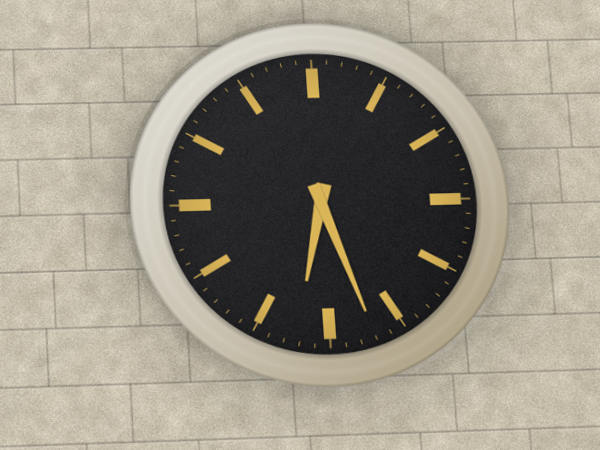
6:27
